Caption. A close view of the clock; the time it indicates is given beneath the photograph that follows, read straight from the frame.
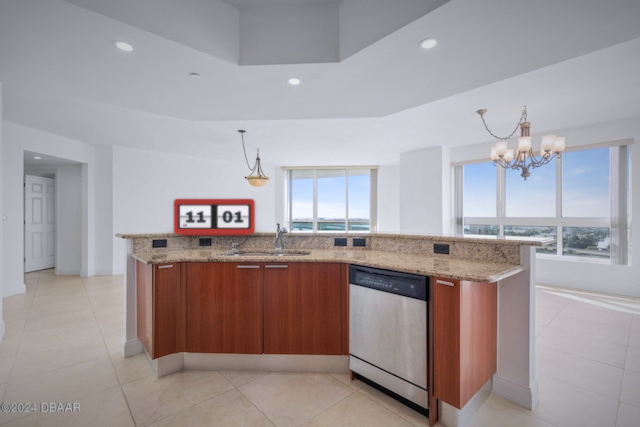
11:01
